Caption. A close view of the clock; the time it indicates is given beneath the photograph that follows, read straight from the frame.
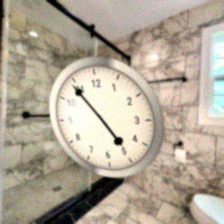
4:54
